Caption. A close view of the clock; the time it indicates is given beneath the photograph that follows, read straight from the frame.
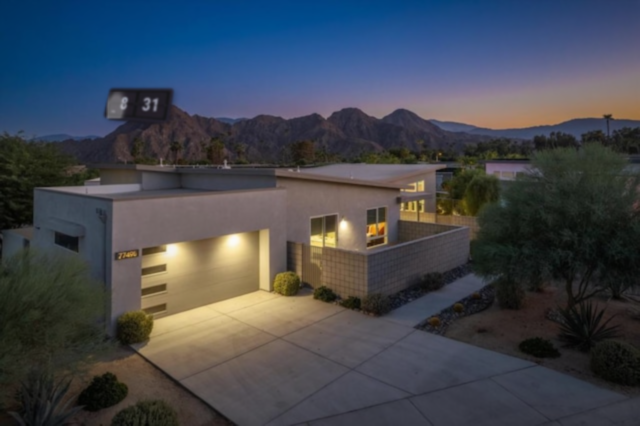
8:31
